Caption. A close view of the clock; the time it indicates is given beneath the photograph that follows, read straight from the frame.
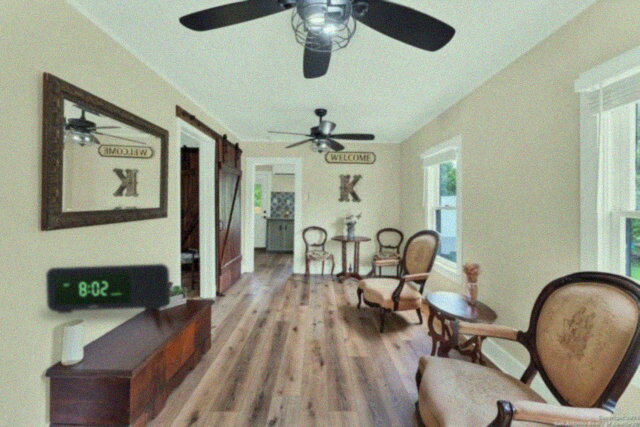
8:02
